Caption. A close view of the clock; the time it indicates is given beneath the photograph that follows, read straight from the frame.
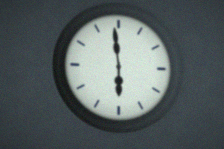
5:59
